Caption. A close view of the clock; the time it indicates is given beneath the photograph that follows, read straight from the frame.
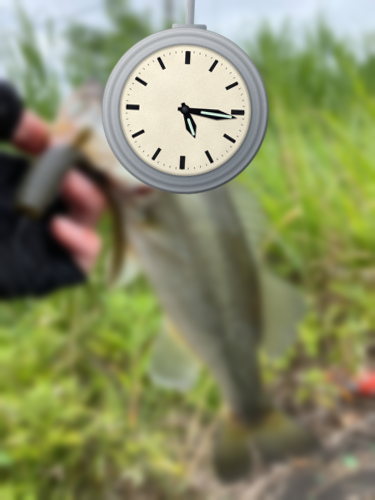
5:16
